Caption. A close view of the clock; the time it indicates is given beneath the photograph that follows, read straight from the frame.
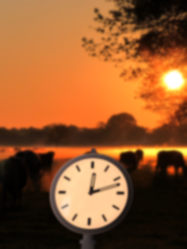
12:12
